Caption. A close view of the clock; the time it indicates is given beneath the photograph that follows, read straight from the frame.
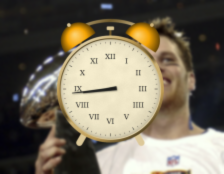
8:44
